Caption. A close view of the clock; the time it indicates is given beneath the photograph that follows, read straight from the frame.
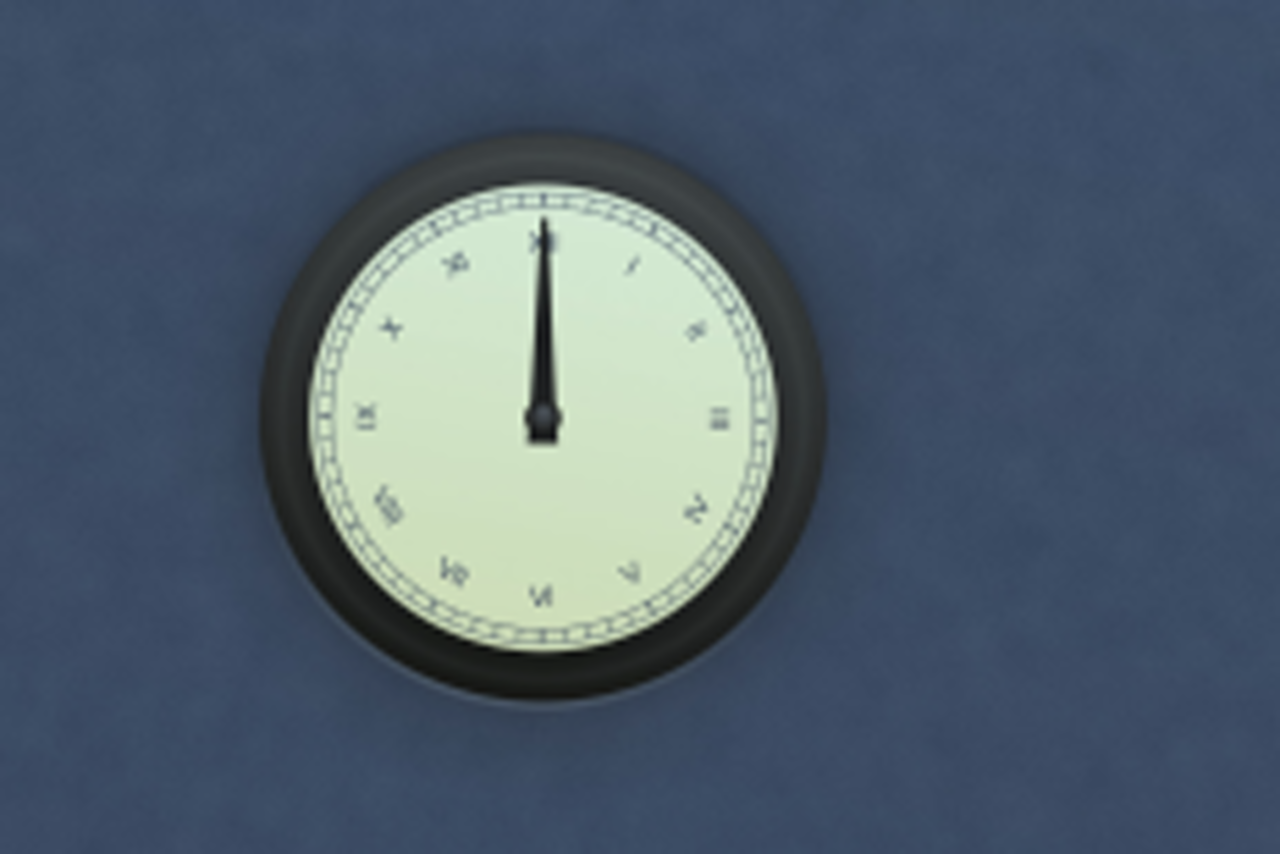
12:00
